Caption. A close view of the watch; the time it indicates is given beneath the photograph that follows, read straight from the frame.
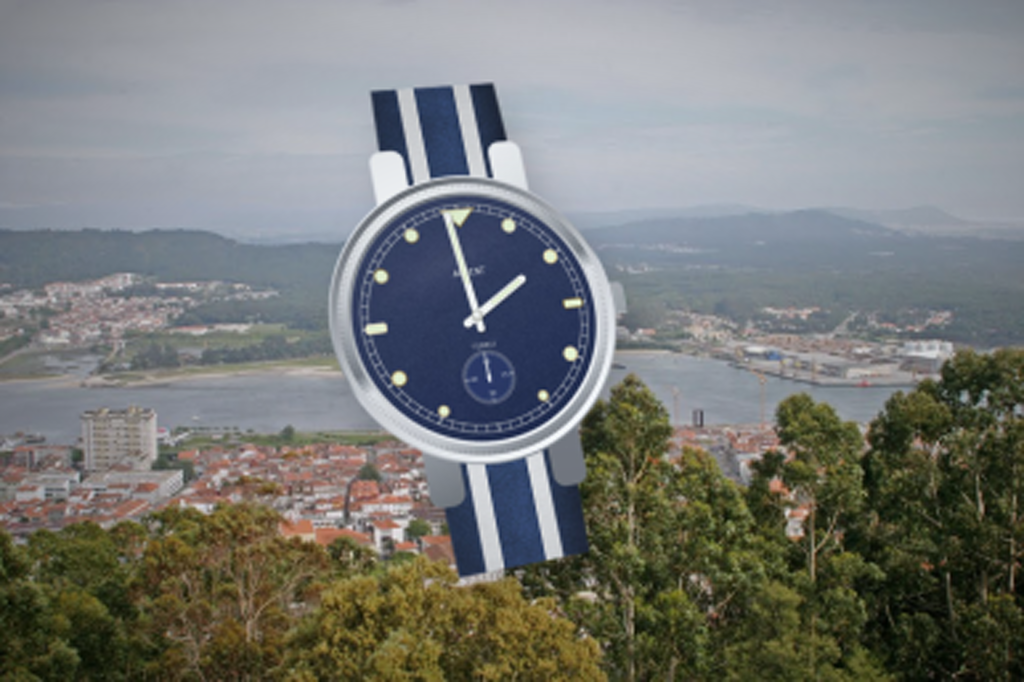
1:59
